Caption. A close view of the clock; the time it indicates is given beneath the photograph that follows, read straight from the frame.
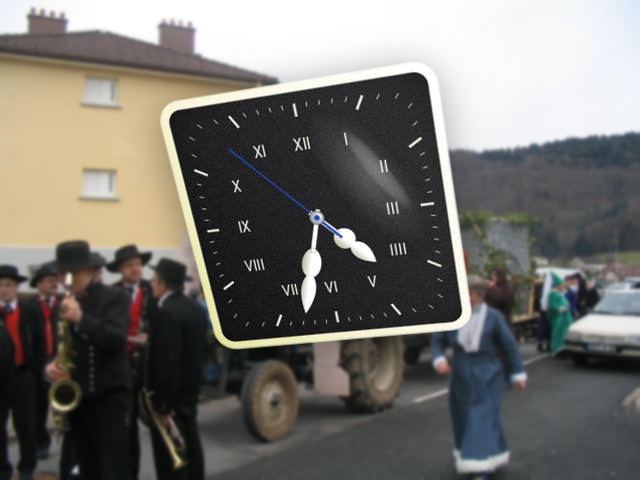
4:32:53
